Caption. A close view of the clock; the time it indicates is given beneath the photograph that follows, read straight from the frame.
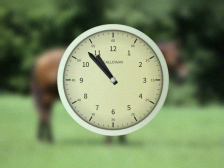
10:53
